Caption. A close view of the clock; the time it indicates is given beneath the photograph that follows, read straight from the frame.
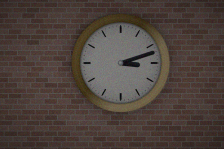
3:12
